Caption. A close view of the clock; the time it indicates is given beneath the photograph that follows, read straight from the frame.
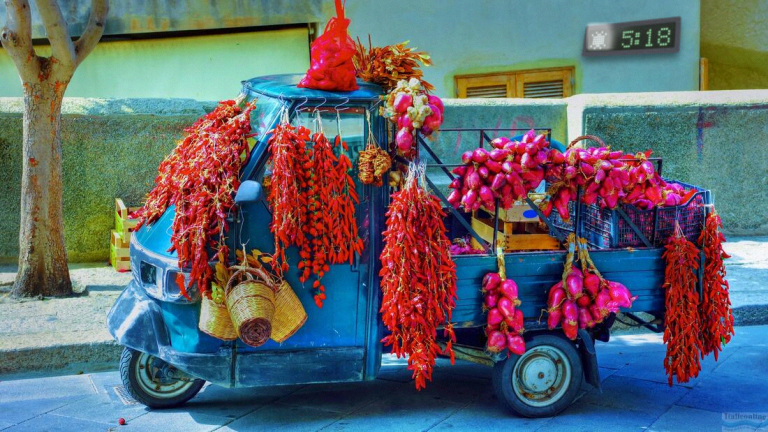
5:18
